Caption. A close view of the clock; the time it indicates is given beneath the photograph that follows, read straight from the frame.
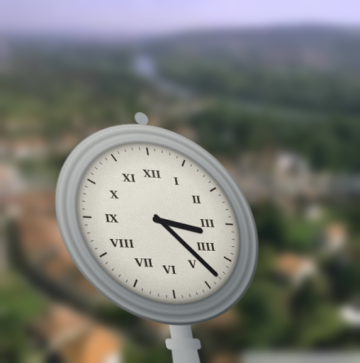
3:23
